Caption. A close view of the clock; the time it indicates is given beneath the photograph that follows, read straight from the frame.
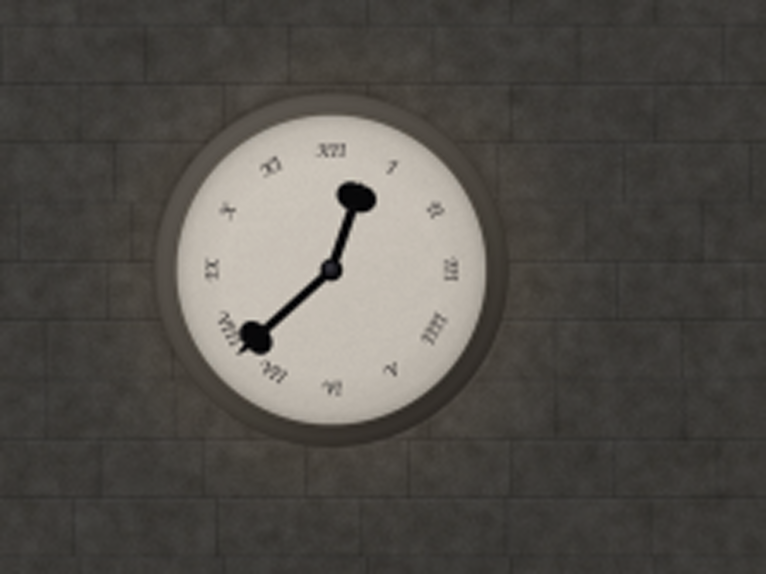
12:38
